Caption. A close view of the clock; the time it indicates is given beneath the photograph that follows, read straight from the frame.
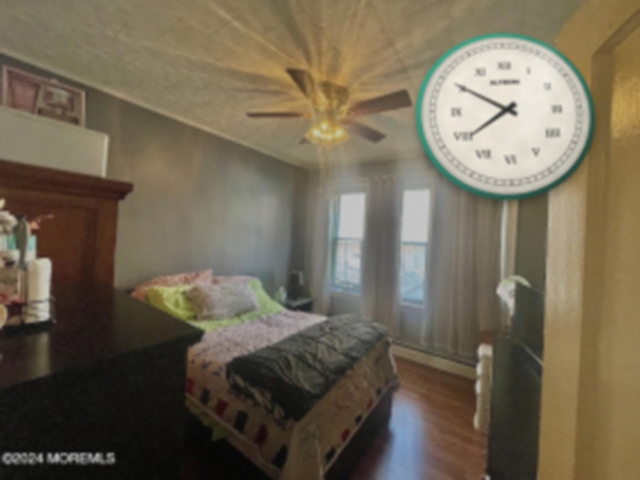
7:50
